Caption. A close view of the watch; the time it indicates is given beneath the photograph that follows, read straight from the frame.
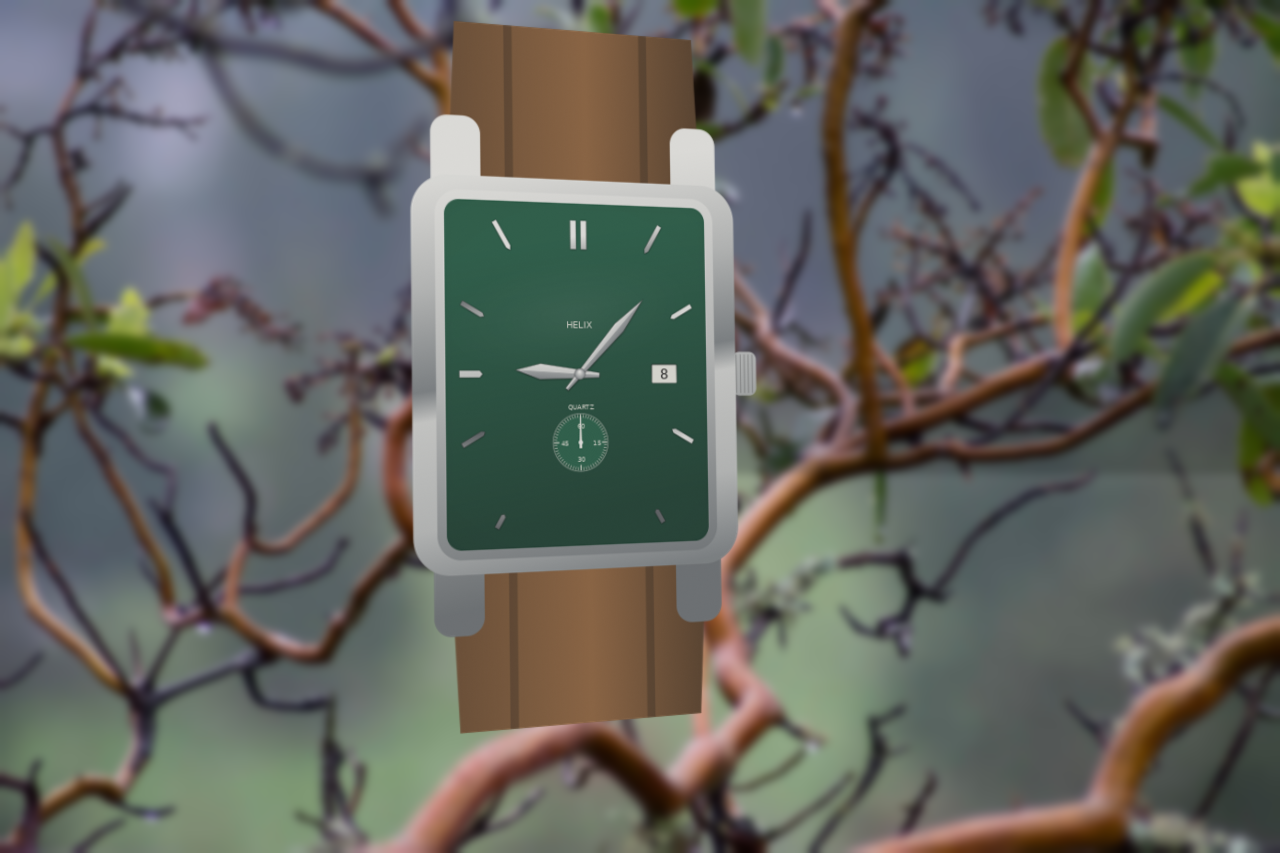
9:07
